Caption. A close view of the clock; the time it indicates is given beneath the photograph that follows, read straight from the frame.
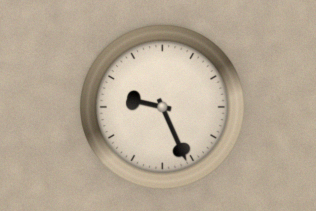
9:26
